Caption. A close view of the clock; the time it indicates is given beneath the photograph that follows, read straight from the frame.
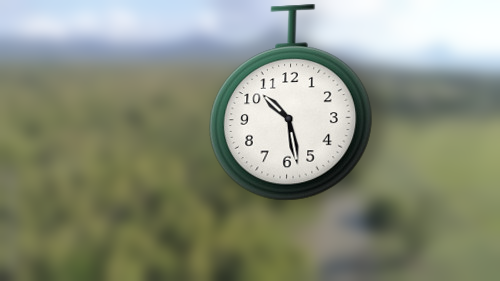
10:28
